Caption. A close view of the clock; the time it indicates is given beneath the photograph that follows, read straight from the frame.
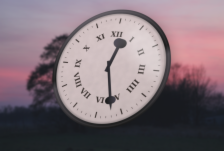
12:27
